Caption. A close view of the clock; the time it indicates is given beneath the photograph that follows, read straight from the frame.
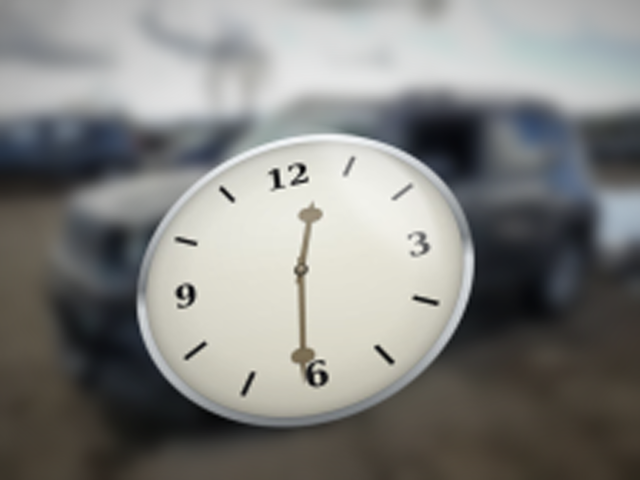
12:31
